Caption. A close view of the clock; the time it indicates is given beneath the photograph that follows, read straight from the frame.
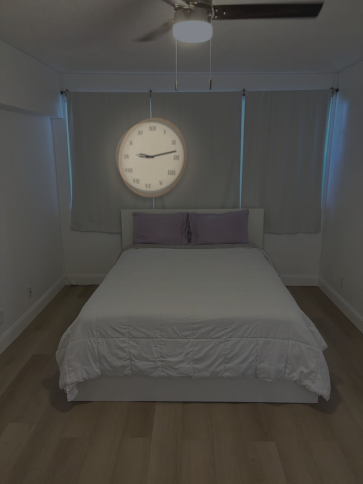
9:13
